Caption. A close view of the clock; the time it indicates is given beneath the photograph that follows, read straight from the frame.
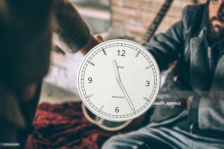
11:25
